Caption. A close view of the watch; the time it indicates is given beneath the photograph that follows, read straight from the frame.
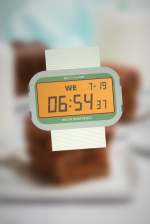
6:54:37
